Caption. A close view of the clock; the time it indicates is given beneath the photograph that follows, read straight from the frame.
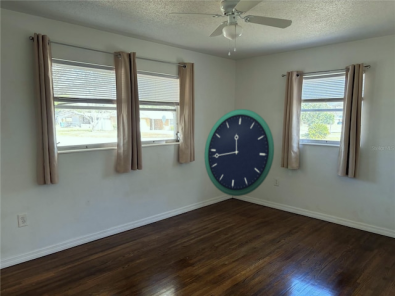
11:43
